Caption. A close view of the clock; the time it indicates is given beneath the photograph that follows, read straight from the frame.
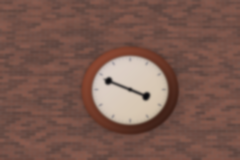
3:49
